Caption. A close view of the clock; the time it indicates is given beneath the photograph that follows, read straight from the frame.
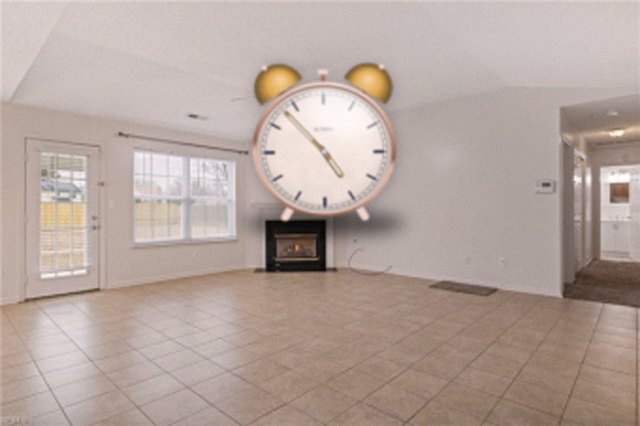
4:53
